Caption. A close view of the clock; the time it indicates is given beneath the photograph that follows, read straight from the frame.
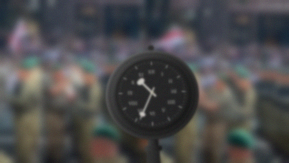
10:34
